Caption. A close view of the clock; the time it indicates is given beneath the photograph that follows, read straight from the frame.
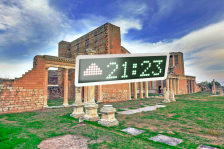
21:23
